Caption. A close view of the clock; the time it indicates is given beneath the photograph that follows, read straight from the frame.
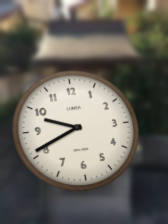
9:41
